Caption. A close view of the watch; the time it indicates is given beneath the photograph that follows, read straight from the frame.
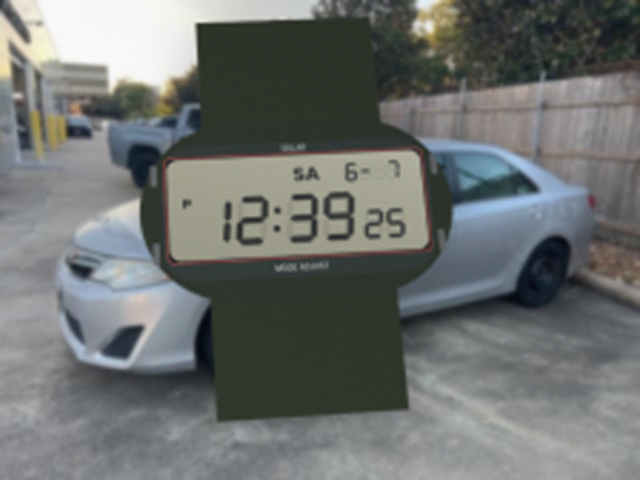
12:39:25
